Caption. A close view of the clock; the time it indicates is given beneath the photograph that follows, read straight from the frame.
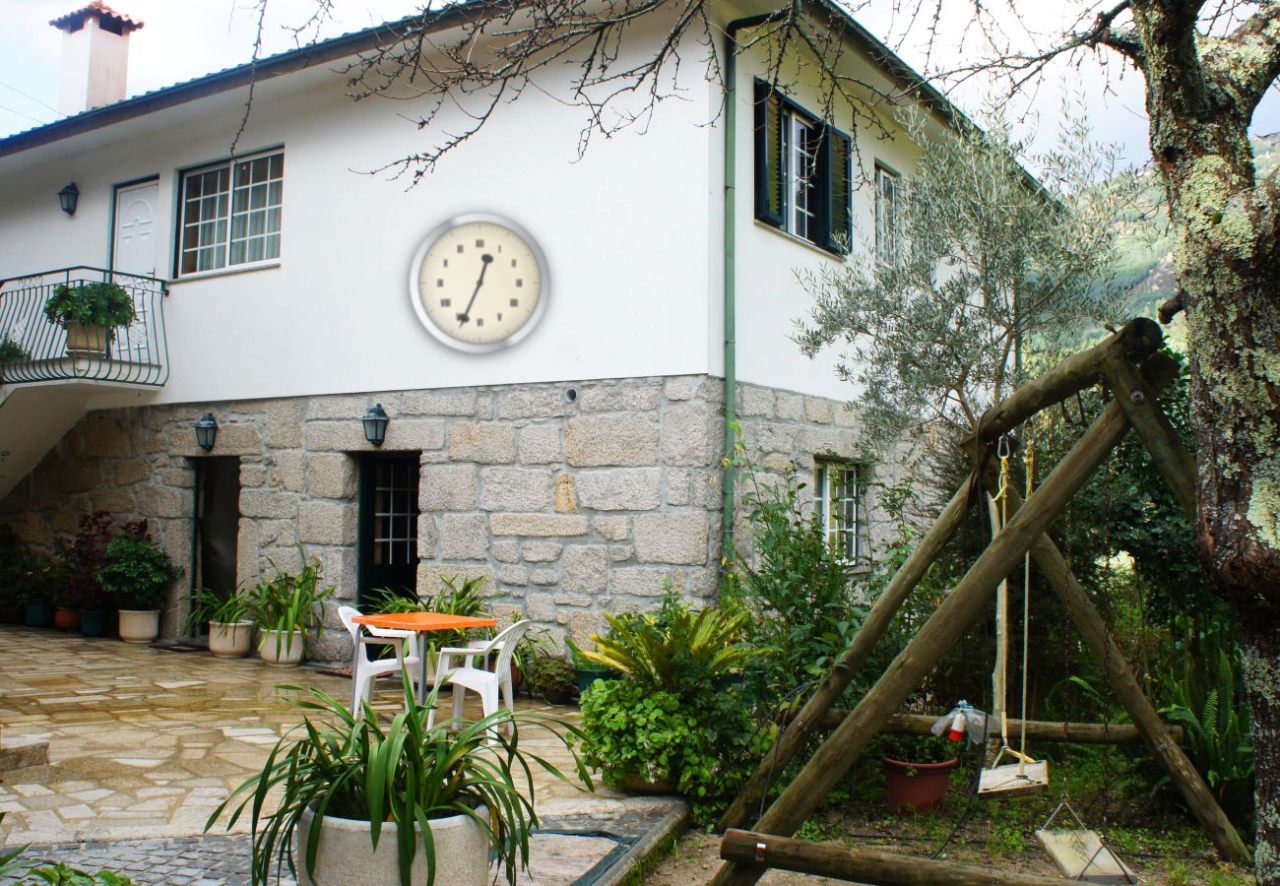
12:34
